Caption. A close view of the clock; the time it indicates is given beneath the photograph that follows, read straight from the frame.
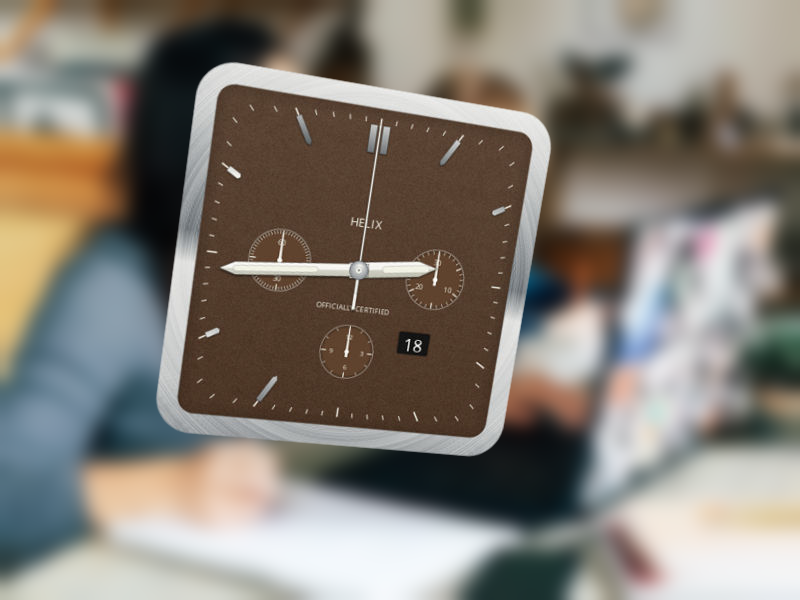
2:44
